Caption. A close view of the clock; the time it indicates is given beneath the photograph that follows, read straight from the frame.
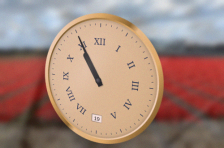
10:55
